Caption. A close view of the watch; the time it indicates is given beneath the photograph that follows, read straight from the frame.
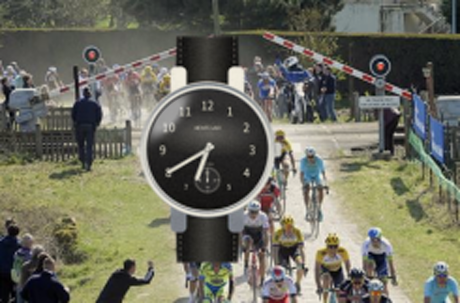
6:40
